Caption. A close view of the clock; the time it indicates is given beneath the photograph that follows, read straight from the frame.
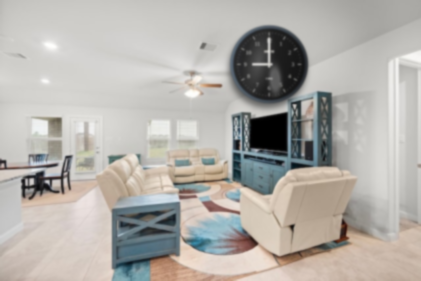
9:00
